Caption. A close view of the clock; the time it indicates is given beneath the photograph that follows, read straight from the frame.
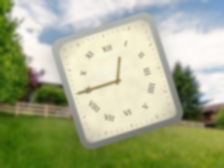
12:45
